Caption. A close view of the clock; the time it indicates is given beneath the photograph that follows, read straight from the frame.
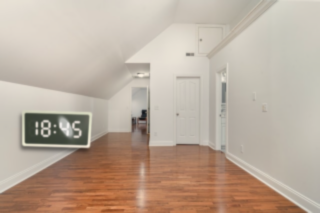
18:45
